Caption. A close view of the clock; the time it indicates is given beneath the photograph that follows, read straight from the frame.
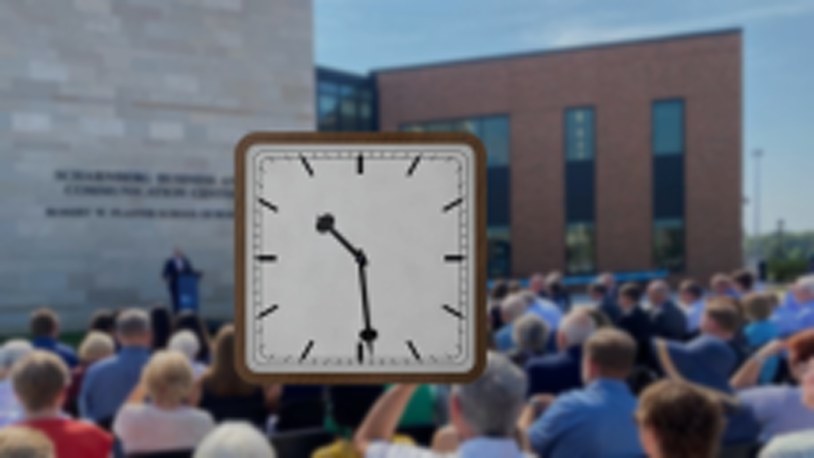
10:29
